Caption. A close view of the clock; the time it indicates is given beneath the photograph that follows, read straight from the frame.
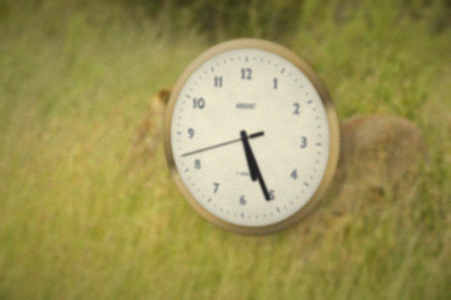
5:25:42
